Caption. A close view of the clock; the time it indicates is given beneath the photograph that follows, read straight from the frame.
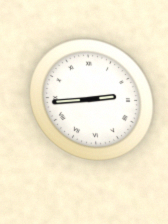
2:44
